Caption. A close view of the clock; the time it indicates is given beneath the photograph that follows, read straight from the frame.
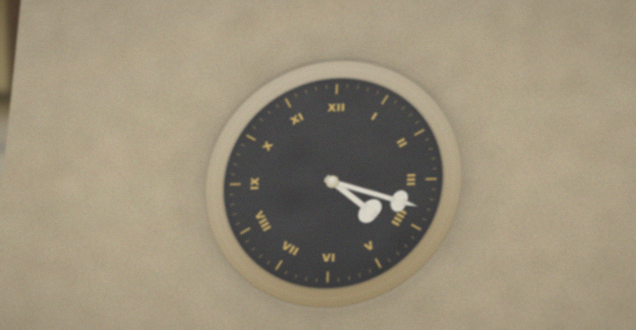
4:18
